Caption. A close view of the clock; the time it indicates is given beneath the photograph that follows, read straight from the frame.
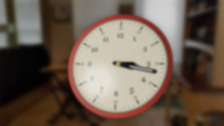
3:17
